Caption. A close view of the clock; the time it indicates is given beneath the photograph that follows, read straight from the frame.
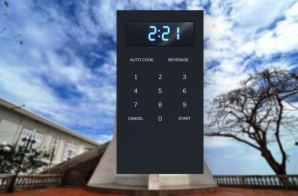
2:21
